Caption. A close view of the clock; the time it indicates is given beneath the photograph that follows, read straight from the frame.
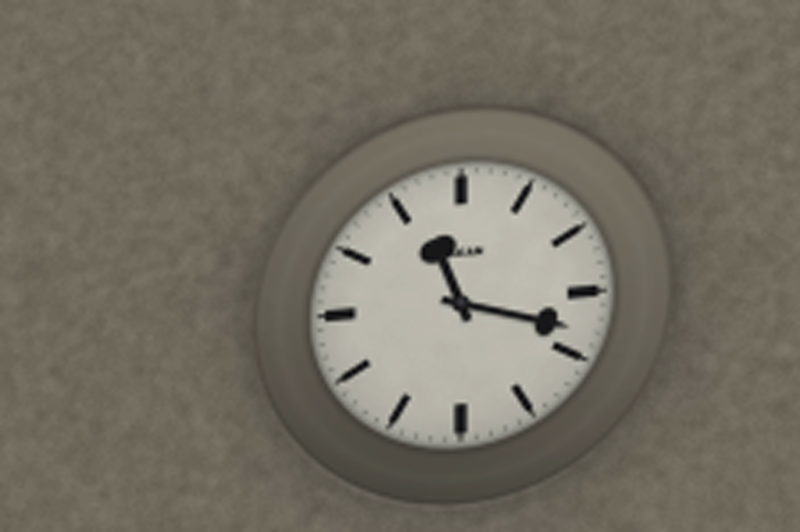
11:18
